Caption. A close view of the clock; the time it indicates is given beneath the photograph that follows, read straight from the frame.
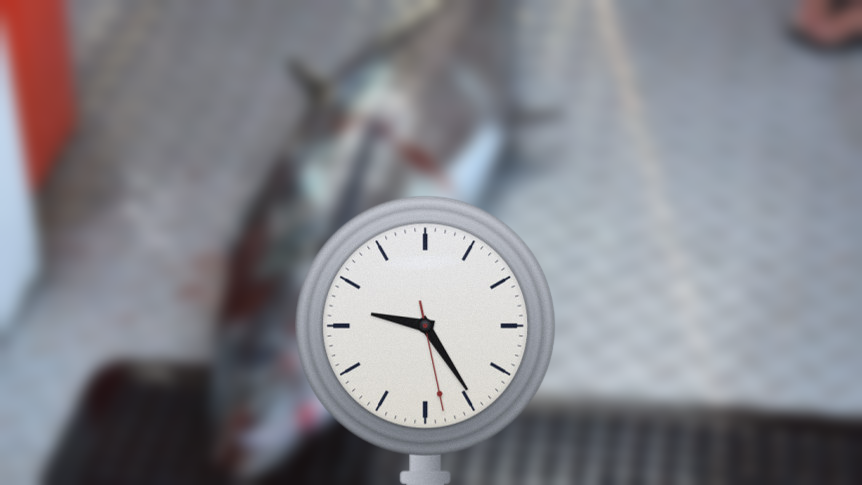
9:24:28
